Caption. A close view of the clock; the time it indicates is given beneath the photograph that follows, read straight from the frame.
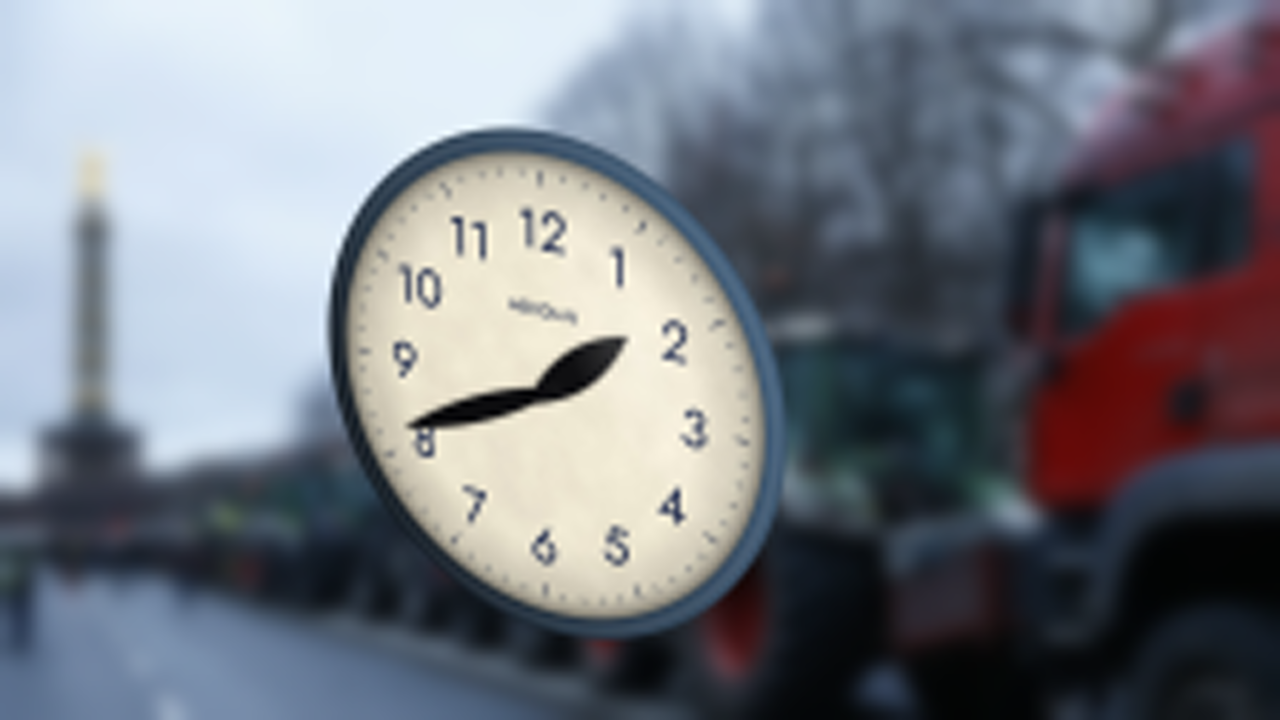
1:41
